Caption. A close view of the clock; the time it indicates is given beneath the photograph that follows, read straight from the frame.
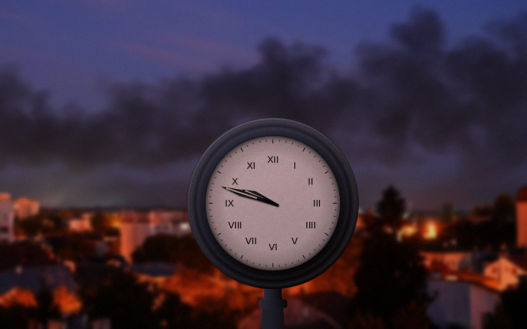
9:48
